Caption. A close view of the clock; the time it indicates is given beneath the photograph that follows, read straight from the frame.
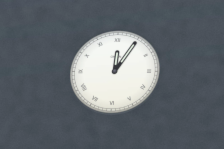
12:05
